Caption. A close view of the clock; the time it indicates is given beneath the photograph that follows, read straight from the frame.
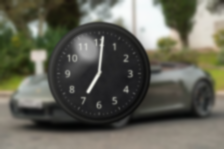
7:01
